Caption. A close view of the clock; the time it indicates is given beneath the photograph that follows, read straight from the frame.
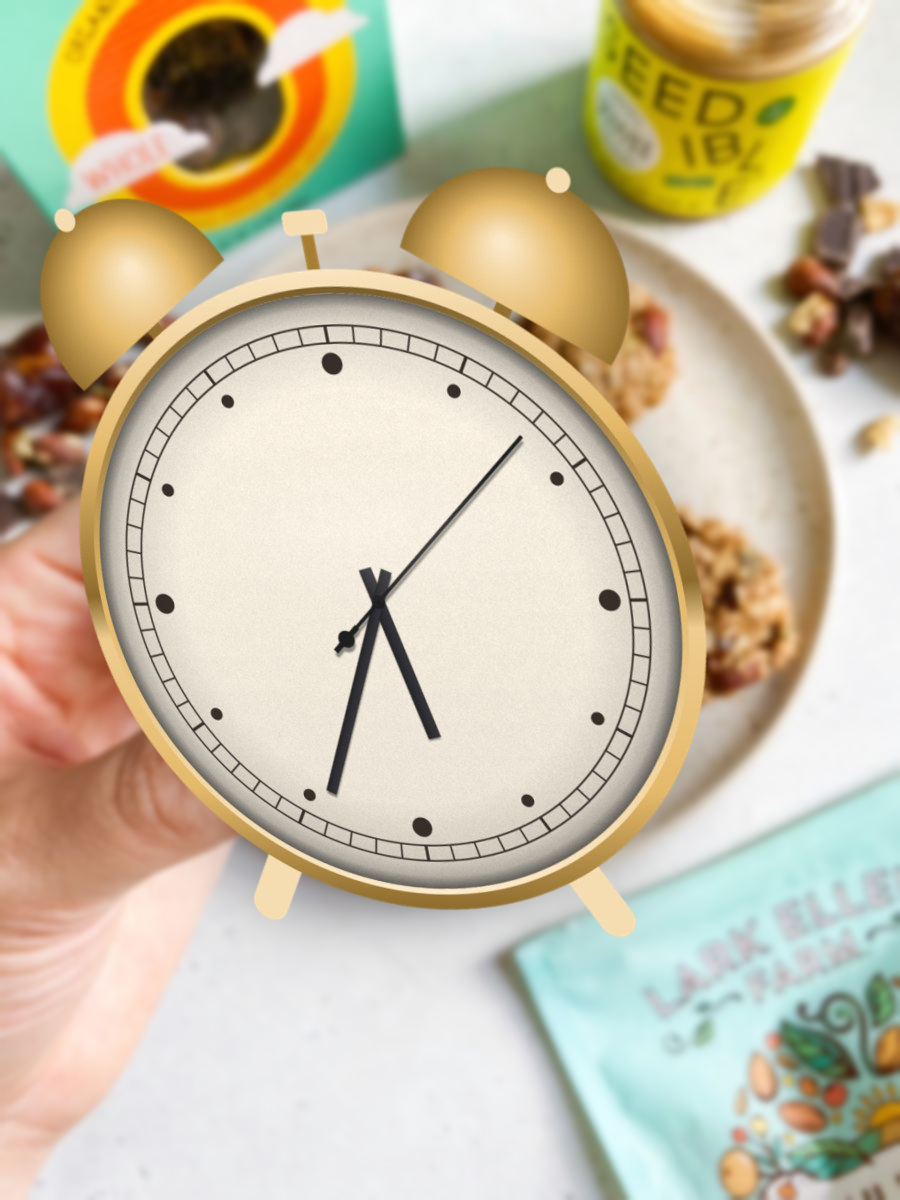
5:34:08
